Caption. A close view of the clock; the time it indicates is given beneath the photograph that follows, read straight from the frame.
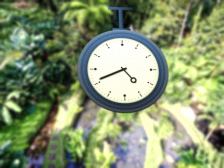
4:41
